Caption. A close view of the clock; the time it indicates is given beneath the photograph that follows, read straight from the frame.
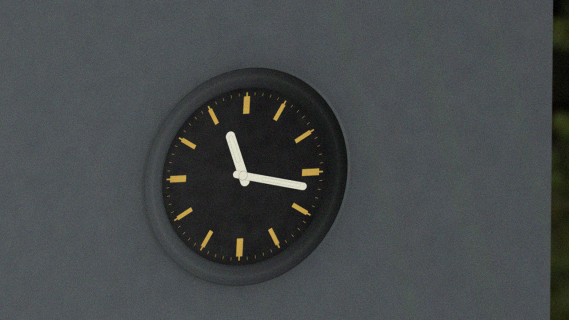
11:17
